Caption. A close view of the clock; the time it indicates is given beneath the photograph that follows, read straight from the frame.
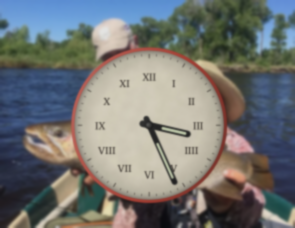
3:26
